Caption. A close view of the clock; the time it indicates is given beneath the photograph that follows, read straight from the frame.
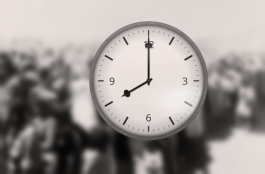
8:00
